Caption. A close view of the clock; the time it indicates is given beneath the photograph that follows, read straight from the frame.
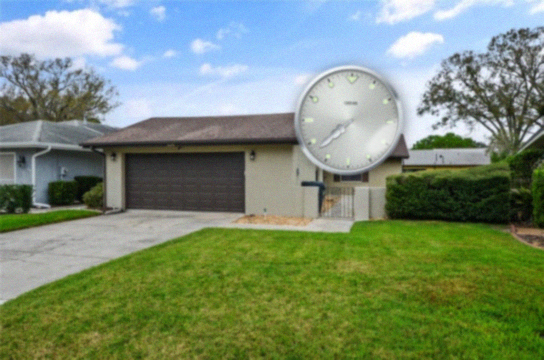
7:38
